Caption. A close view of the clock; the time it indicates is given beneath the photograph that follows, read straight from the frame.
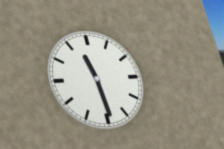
11:29
